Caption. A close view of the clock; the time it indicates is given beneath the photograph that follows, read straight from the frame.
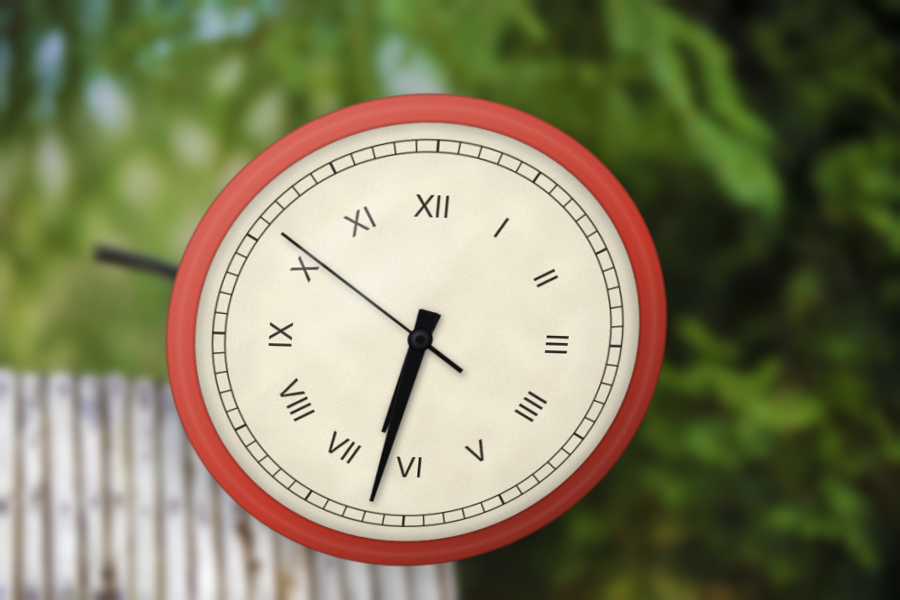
6:31:51
